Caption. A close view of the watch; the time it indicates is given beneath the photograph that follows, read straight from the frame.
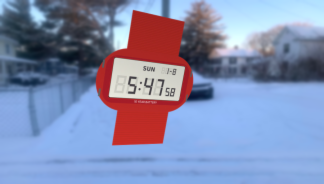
5:47
